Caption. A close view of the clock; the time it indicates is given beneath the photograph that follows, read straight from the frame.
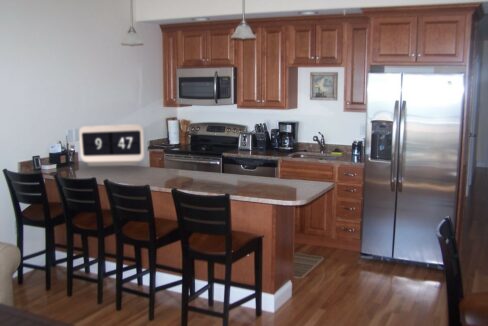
9:47
